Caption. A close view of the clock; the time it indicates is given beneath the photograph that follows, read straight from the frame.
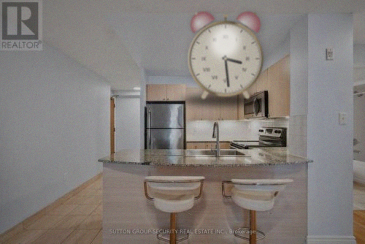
3:29
